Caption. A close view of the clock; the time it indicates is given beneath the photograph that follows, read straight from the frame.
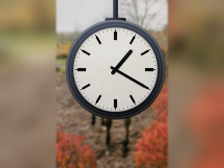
1:20
